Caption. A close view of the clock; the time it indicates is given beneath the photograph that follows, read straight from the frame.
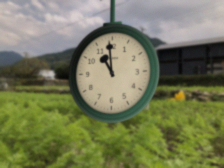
10:59
